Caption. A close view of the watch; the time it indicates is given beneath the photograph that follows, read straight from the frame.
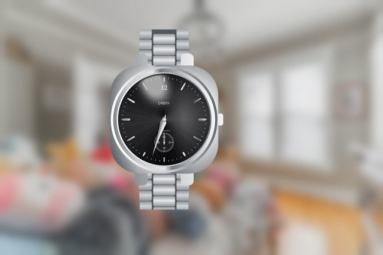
6:33
